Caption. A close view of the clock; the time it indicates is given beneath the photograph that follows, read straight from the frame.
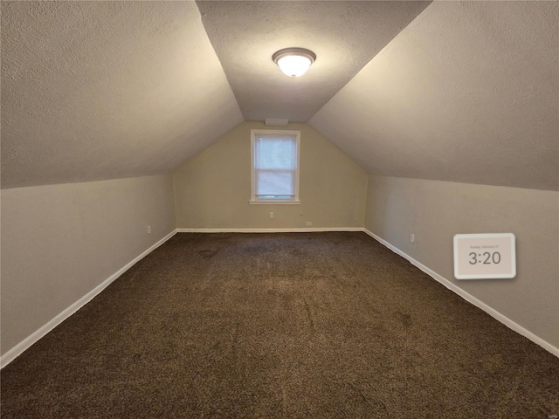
3:20
